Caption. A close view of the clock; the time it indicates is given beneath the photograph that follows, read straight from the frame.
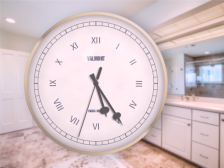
5:24:33
